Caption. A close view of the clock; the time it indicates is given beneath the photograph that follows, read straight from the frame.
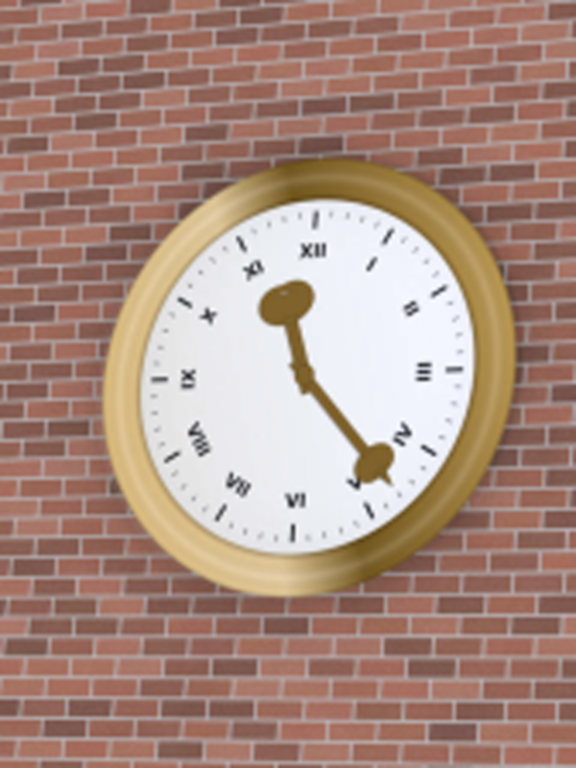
11:23
